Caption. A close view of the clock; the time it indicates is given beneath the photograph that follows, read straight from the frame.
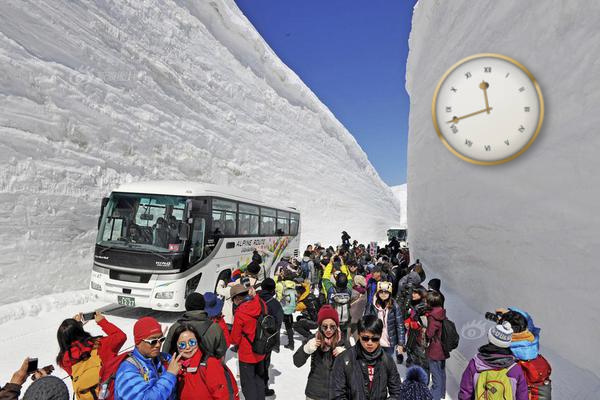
11:42
